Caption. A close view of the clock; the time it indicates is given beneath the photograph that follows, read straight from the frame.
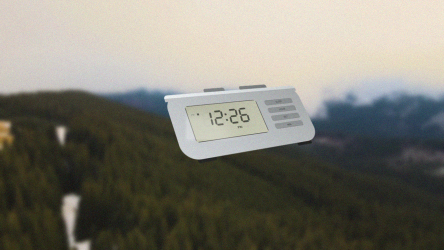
12:26
